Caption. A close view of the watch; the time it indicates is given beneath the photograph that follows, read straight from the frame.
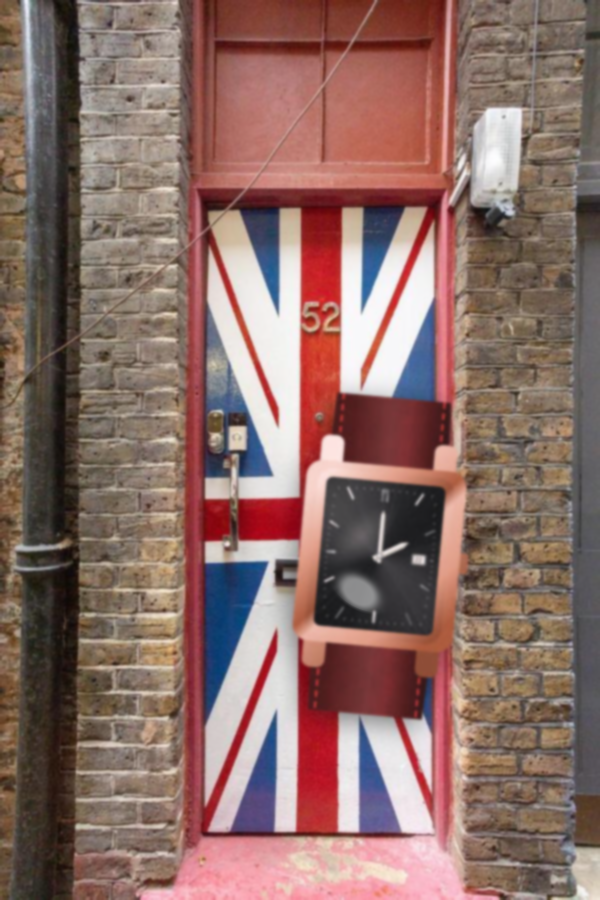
2:00
